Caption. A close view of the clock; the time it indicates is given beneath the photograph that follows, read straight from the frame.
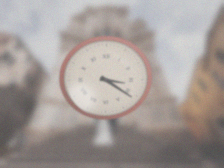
3:21
